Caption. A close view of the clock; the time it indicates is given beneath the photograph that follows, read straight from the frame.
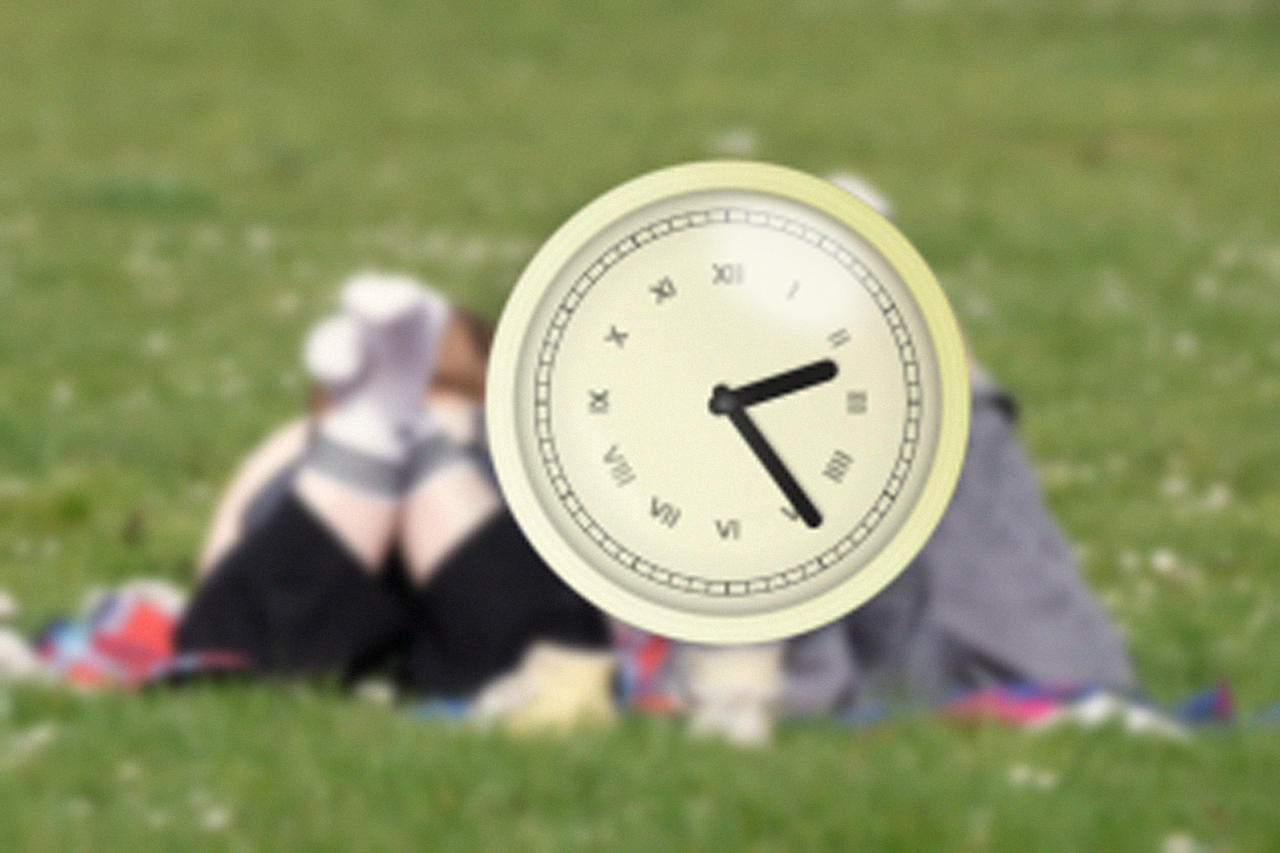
2:24
